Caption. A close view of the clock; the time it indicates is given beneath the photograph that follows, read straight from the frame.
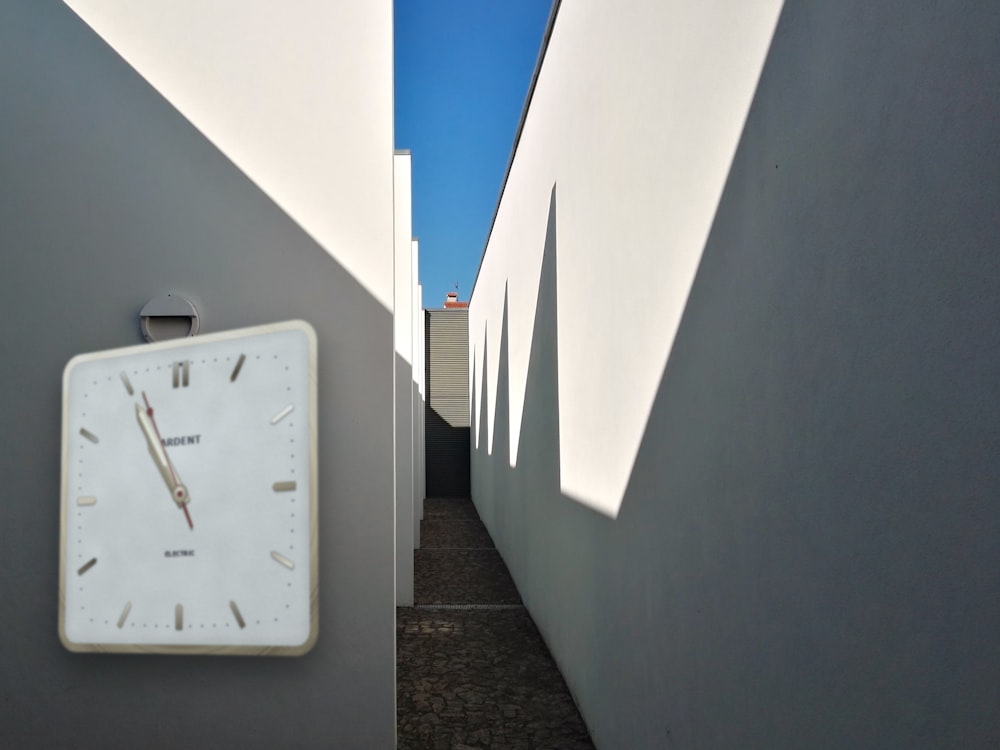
10:54:56
